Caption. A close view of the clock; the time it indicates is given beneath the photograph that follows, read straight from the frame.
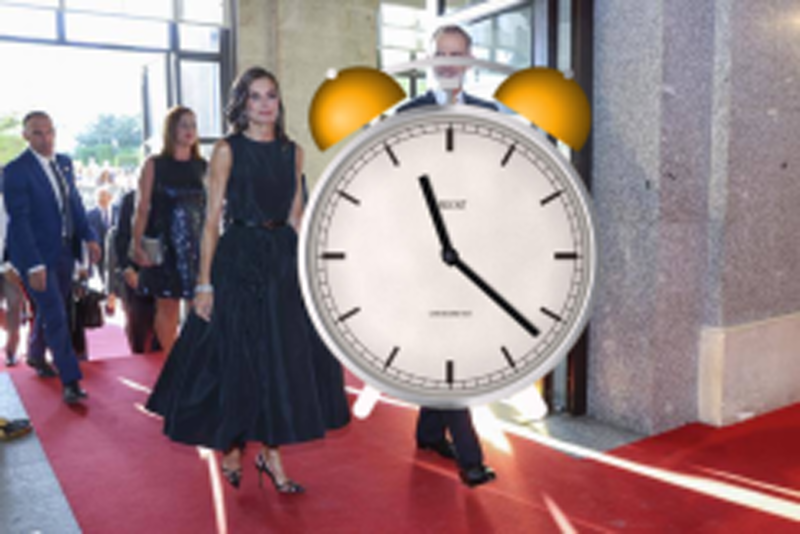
11:22
